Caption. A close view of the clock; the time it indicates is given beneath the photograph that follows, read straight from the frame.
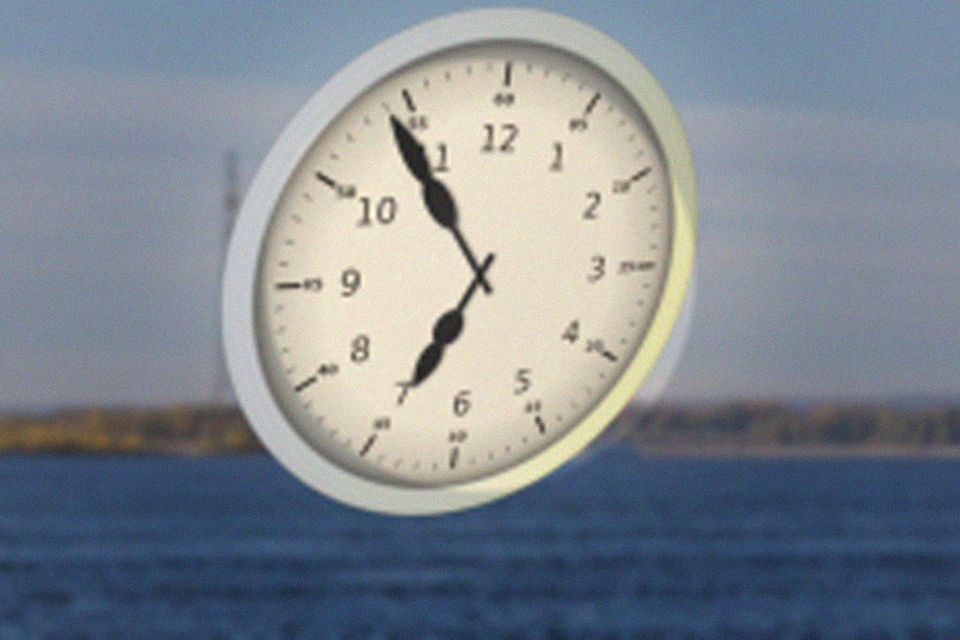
6:54
